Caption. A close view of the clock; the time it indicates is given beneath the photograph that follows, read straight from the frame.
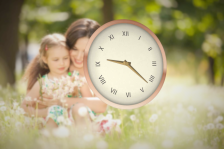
9:22
